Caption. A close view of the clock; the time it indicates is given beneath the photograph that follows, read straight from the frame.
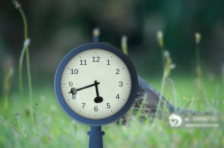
5:42
